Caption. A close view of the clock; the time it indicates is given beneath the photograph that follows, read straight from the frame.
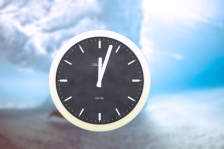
12:03
